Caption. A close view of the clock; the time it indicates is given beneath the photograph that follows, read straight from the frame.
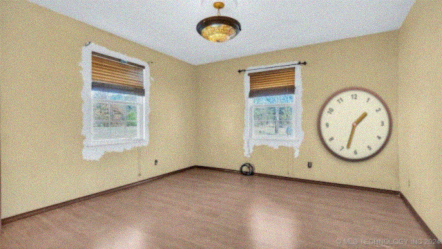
1:33
